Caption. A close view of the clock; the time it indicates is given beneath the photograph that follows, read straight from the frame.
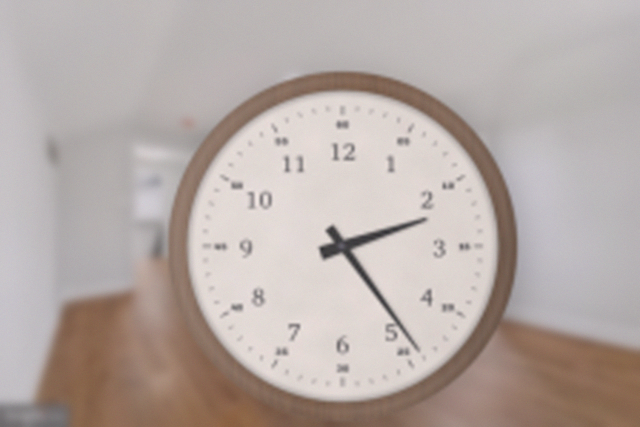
2:24
